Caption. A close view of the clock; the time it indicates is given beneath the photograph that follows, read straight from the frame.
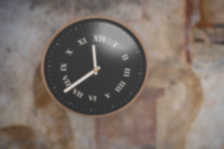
11:38
